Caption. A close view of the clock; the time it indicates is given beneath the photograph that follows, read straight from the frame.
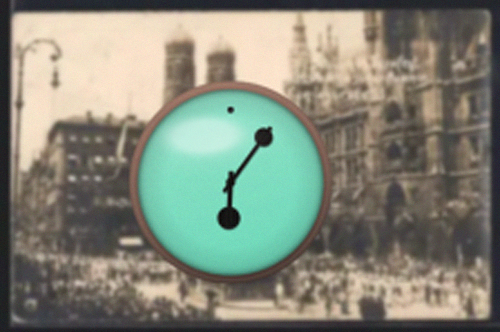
6:06
